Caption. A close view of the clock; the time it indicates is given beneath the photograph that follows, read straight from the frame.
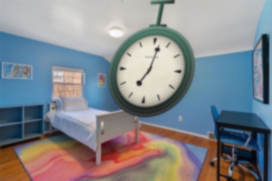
7:02
